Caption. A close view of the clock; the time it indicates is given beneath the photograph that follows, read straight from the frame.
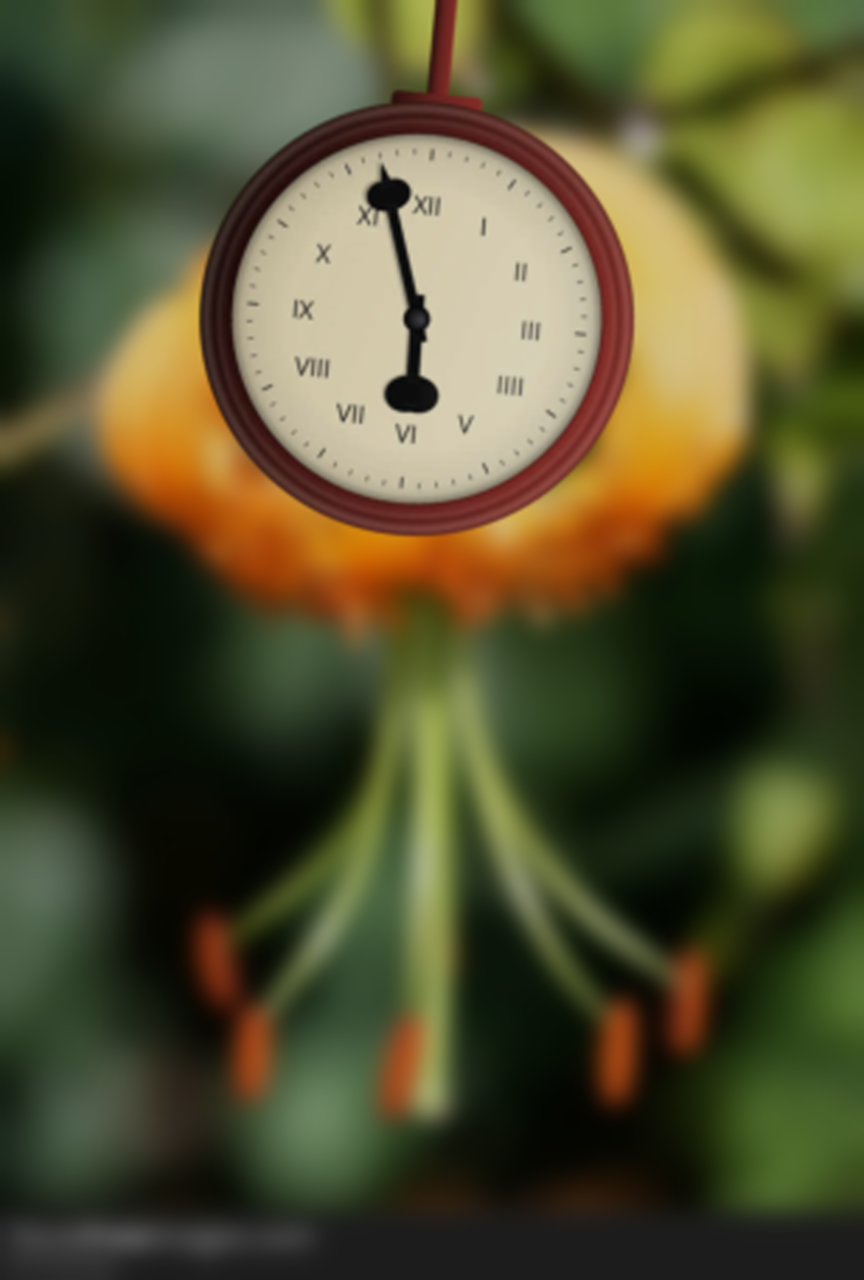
5:57
